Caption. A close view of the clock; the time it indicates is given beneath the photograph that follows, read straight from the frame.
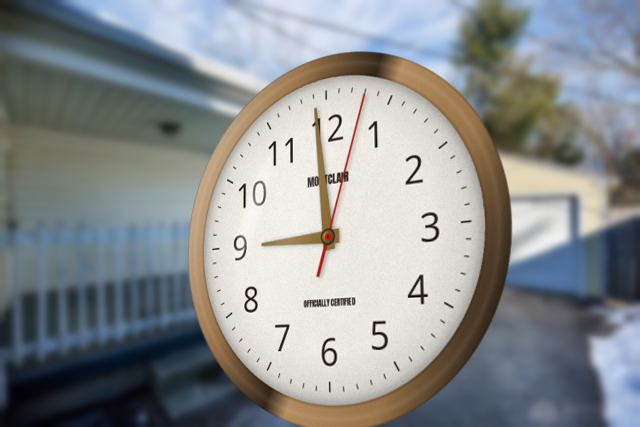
8:59:03
